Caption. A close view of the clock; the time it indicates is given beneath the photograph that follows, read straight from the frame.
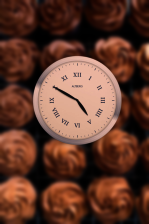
4:50
